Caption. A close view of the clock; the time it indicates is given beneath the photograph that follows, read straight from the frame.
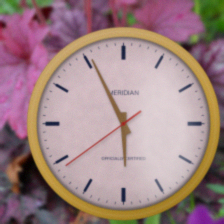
5:55:39
